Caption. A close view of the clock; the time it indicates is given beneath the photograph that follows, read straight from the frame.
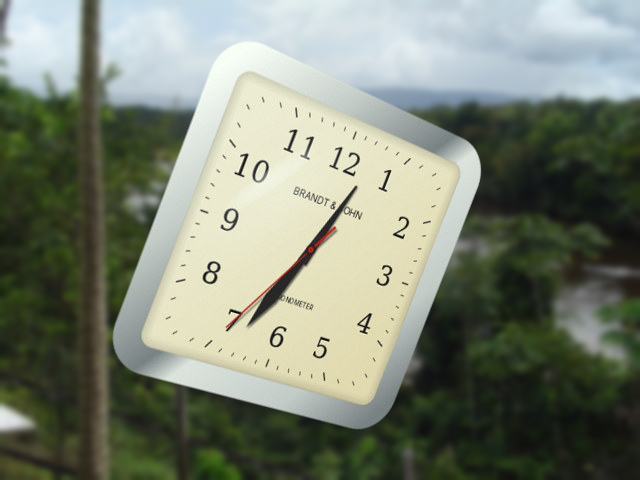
12:33:35
